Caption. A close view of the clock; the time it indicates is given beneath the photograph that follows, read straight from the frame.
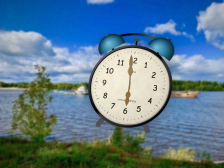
5:59
